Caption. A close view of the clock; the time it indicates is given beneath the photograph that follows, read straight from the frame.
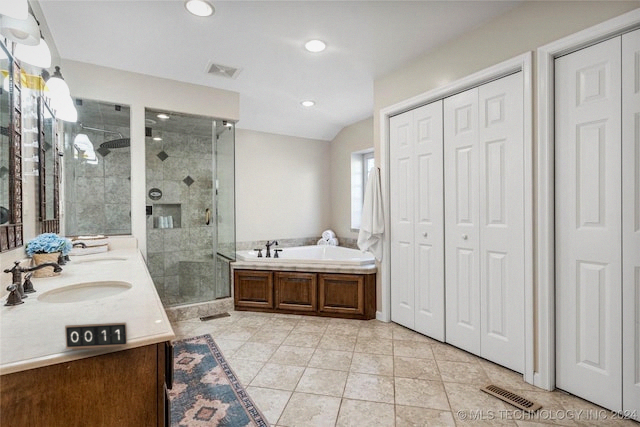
0:11
